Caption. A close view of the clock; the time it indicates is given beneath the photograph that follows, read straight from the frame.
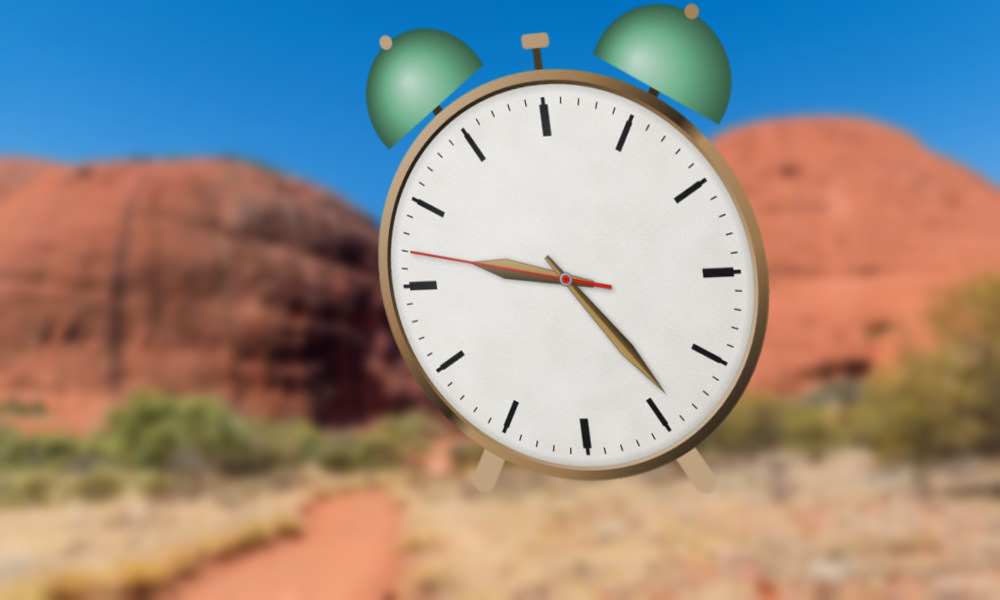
9:23:47
